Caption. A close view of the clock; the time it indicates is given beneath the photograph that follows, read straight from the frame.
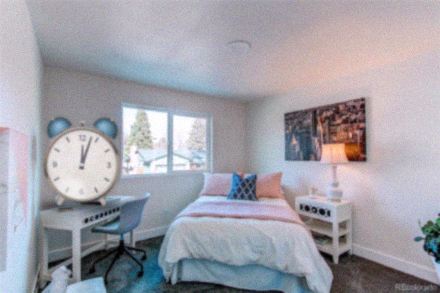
12:03
